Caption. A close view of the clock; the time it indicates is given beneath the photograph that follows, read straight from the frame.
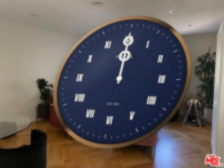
12:00
